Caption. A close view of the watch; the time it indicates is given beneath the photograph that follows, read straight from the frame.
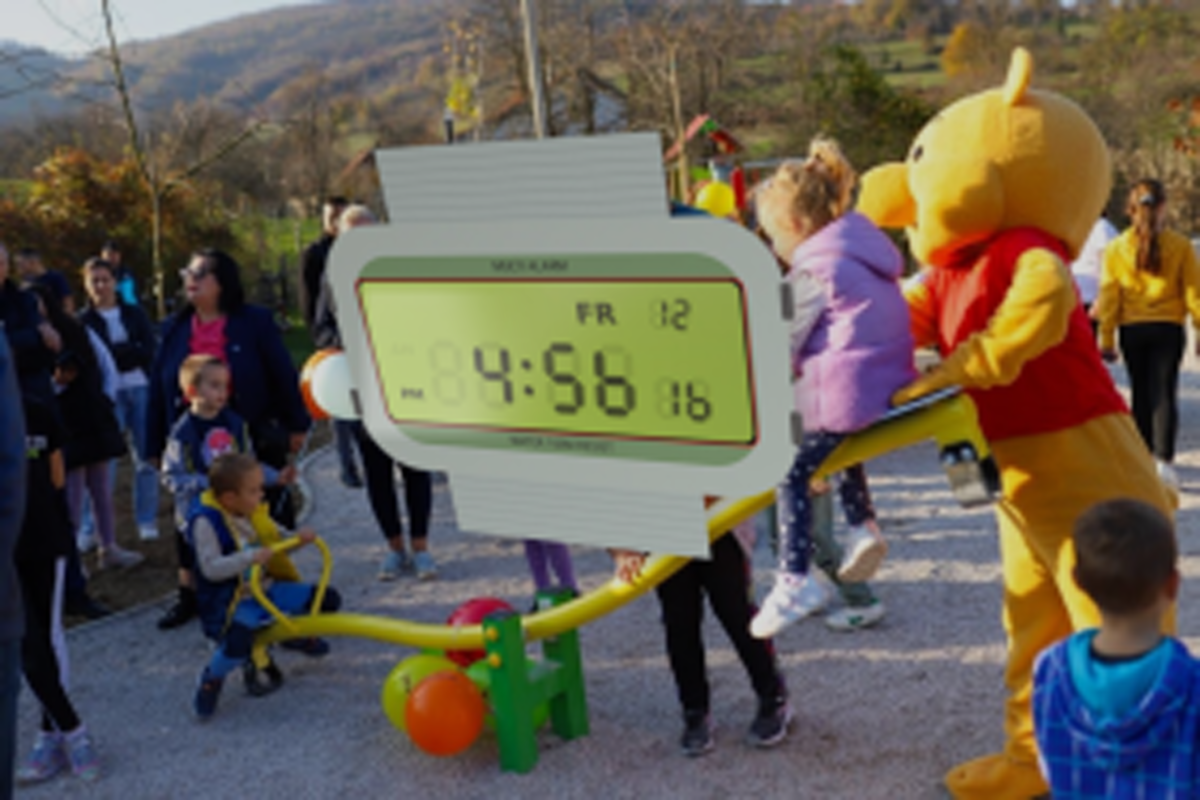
4:56:16
